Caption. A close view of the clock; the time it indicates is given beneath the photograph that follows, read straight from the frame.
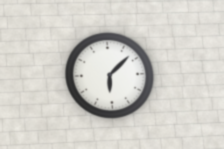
6:08
